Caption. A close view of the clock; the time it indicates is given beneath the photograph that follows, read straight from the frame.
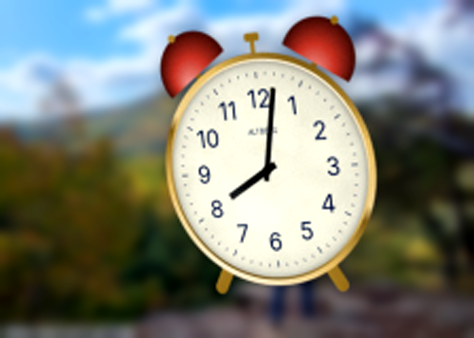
8:02
